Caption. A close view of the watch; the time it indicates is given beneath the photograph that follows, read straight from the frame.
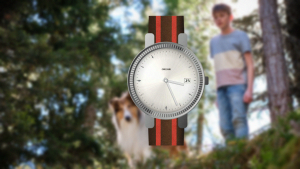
3:26
